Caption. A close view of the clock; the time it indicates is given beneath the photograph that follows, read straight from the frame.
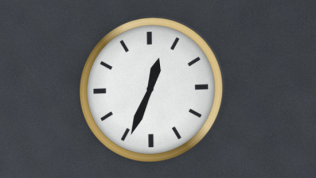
12:34
